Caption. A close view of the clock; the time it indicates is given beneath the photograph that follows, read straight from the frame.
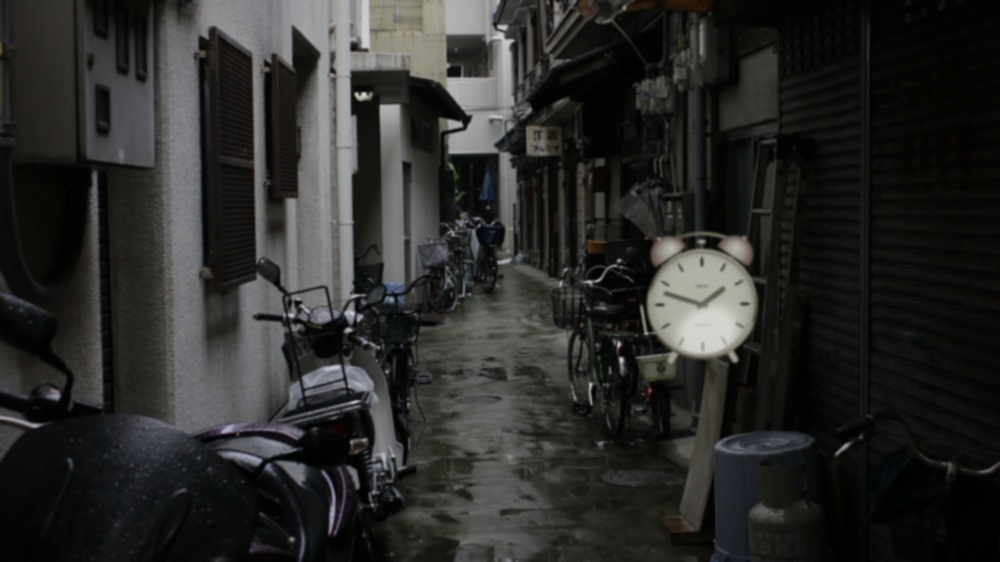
1:48
